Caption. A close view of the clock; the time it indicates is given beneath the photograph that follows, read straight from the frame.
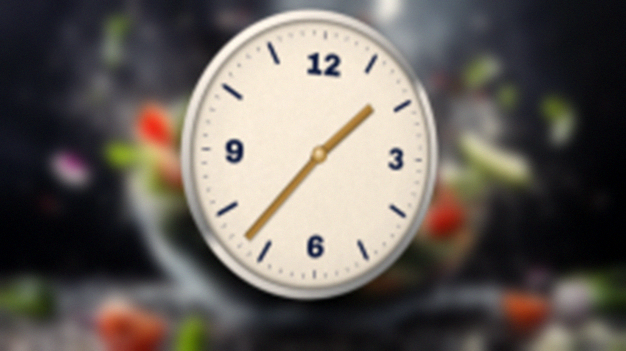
1:37
